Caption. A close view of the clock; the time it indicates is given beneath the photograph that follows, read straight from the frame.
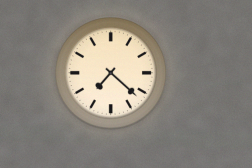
7:22
